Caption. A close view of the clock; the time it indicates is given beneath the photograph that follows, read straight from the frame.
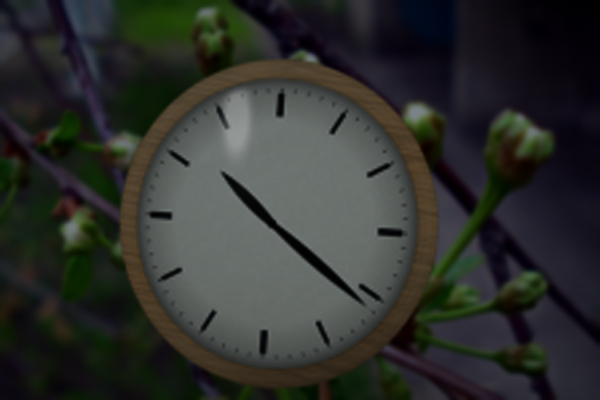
10:21
